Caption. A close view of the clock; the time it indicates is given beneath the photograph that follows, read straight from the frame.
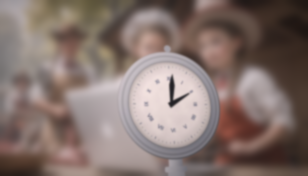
2:01
